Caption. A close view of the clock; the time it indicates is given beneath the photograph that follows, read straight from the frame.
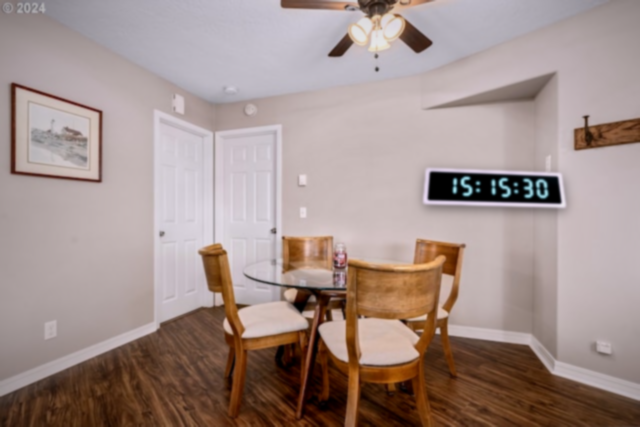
15:15:30
